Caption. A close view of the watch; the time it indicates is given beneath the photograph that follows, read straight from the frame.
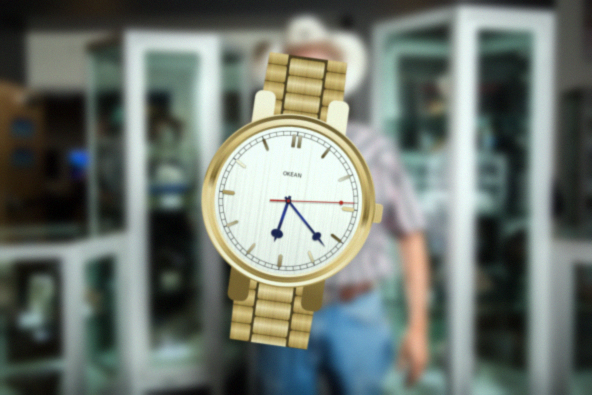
6:22:14
